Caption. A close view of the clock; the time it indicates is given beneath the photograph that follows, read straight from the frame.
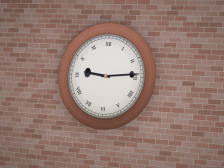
9:14
